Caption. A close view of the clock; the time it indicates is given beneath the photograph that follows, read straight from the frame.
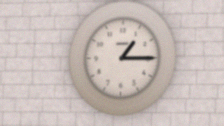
1:15
